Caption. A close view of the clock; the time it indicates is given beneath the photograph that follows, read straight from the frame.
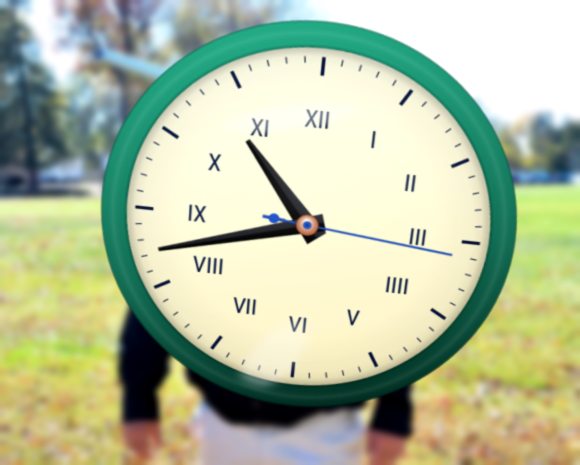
10:42:16
